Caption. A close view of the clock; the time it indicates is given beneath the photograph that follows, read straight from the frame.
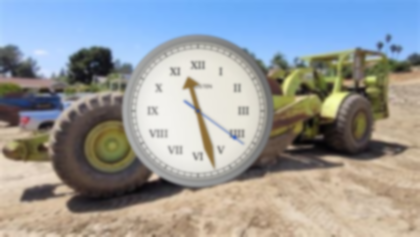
11:27:21
